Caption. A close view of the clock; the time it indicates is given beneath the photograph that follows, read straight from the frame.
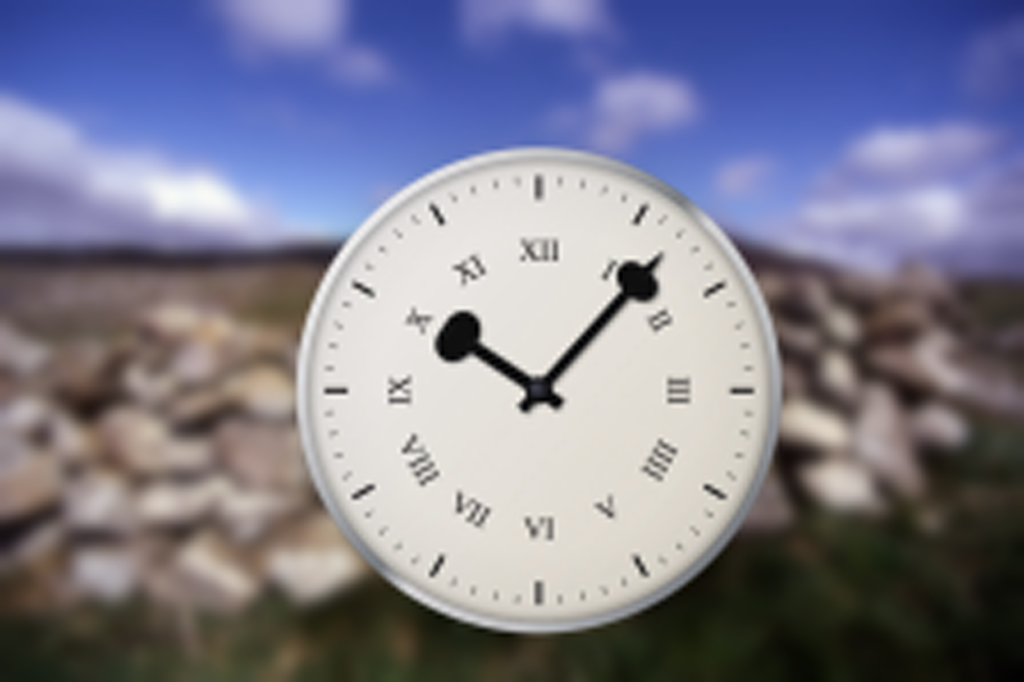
10:07
